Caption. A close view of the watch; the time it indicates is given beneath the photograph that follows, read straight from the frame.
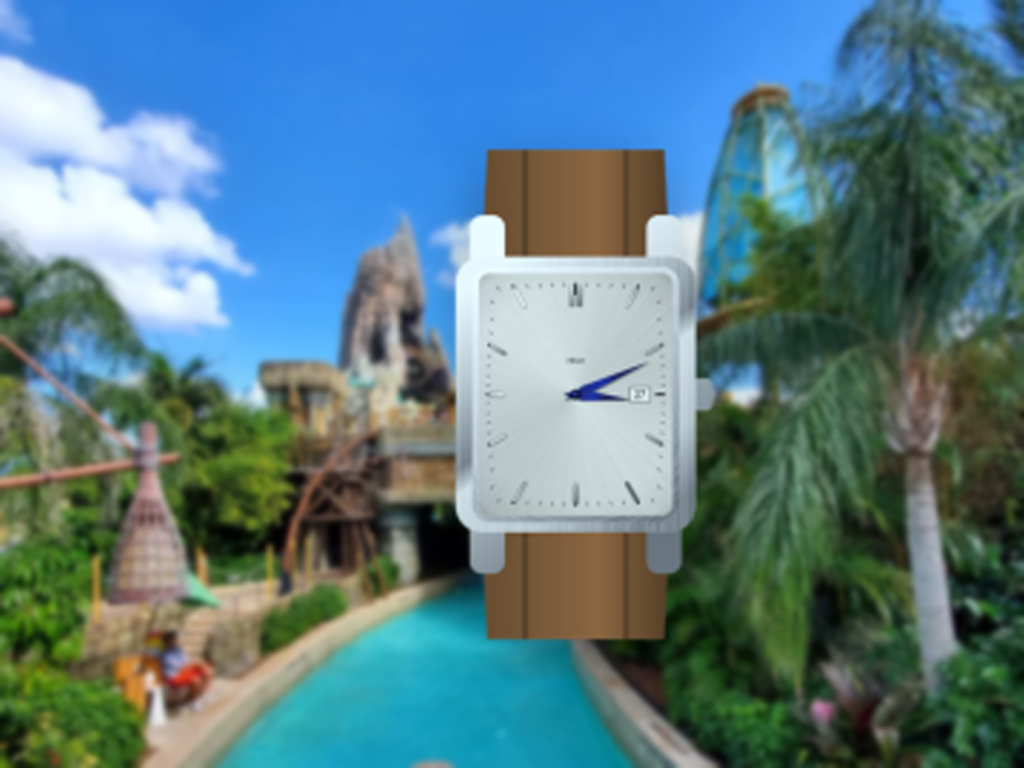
3:11
